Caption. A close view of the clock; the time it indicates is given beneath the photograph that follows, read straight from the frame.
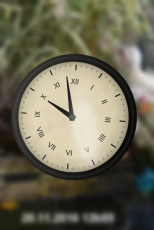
9:58
